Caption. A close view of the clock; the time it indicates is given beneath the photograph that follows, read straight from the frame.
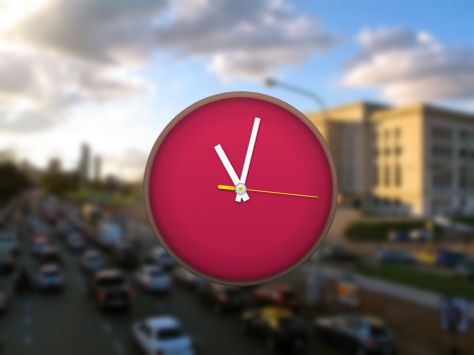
11:02:16
